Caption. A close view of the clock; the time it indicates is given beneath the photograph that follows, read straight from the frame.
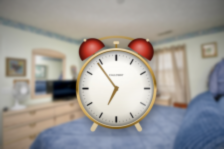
6:54
